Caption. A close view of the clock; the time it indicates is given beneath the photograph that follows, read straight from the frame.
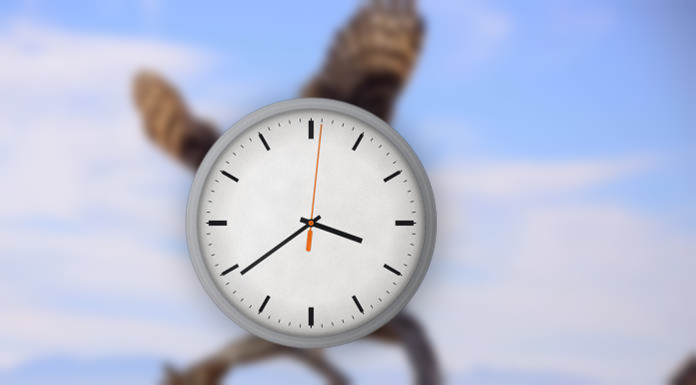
3:39:01
